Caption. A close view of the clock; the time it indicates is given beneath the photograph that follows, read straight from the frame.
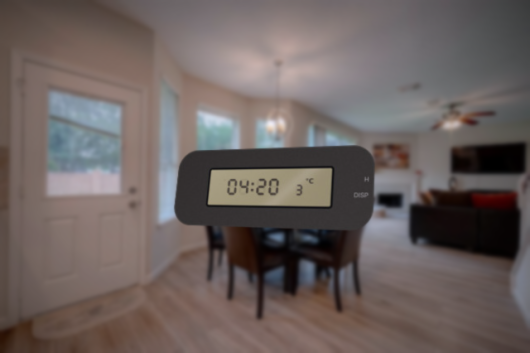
4:20
